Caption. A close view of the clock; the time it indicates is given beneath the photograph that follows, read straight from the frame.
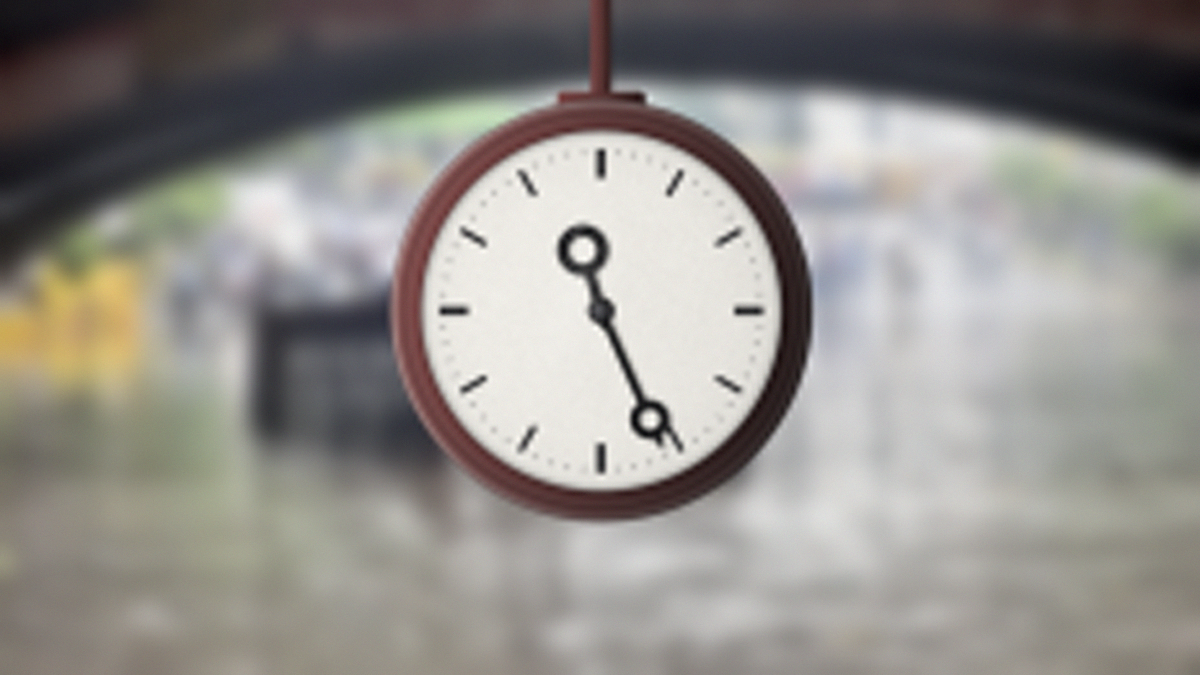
11:26
